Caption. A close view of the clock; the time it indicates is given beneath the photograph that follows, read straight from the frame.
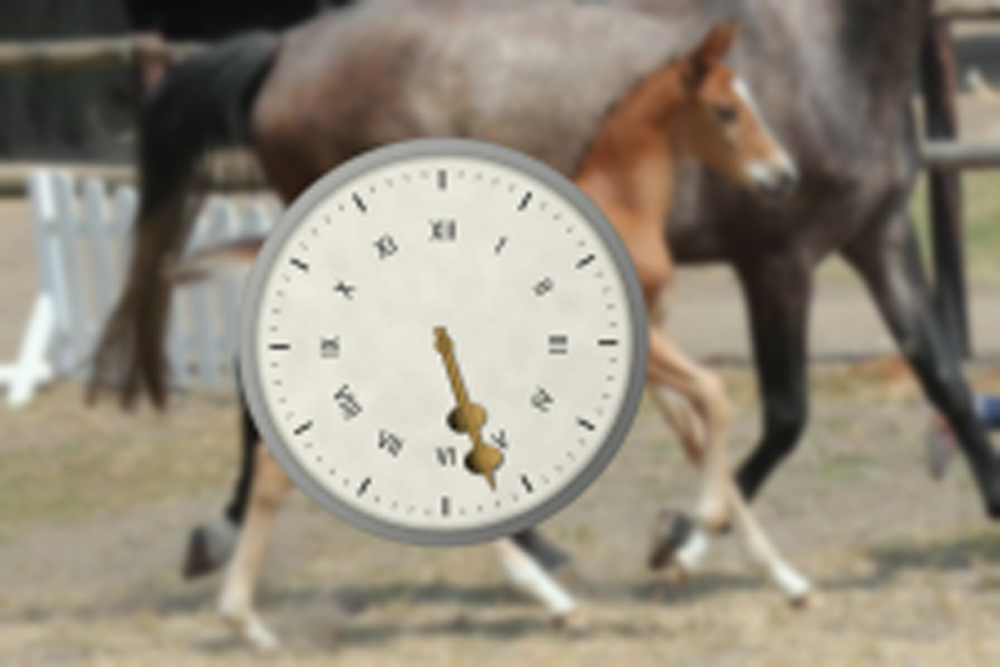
5:27
